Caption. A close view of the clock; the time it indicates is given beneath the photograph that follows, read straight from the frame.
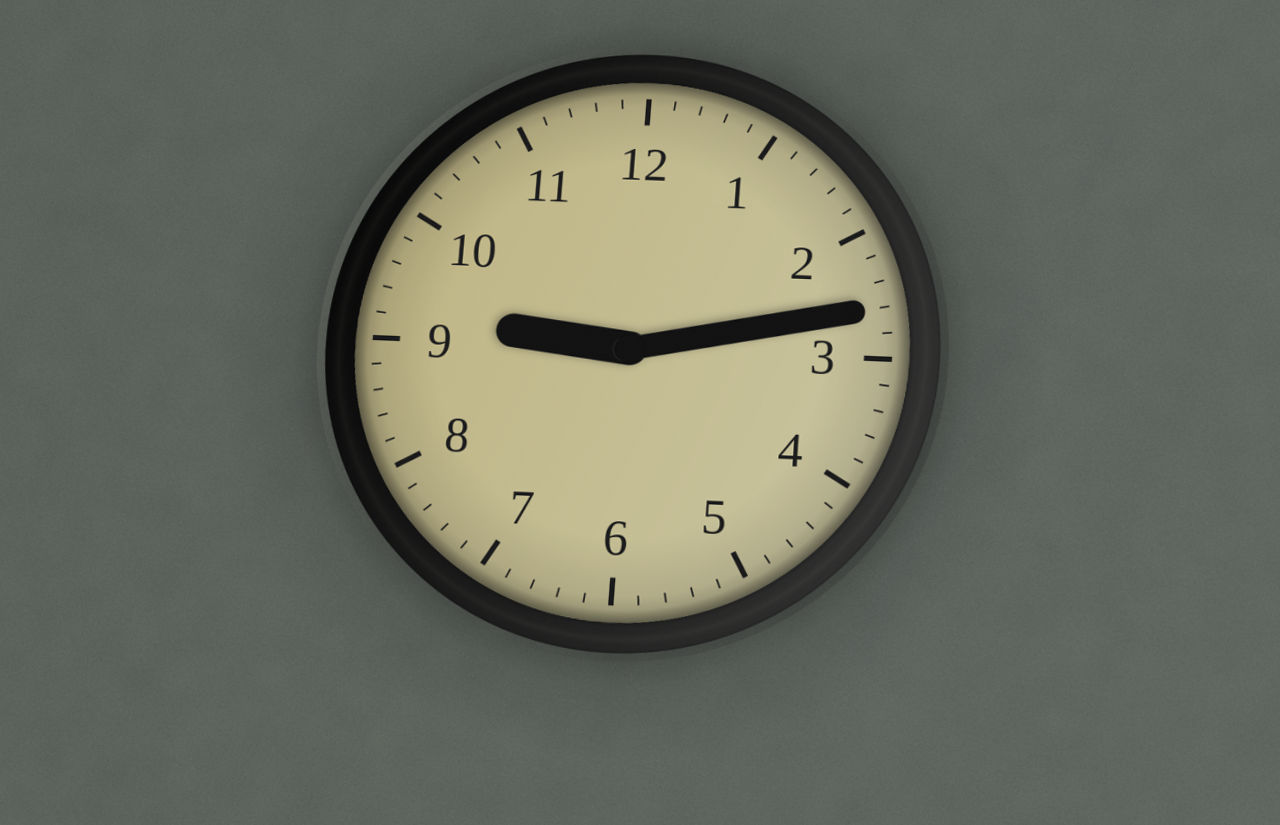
9:13
